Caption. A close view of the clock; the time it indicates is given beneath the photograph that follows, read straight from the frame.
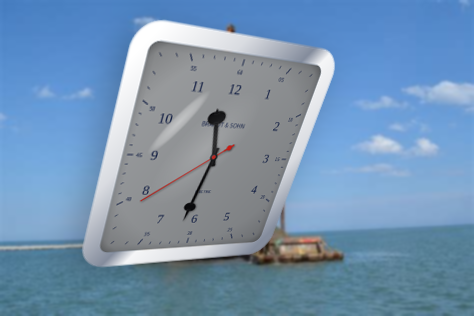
11:31:39
